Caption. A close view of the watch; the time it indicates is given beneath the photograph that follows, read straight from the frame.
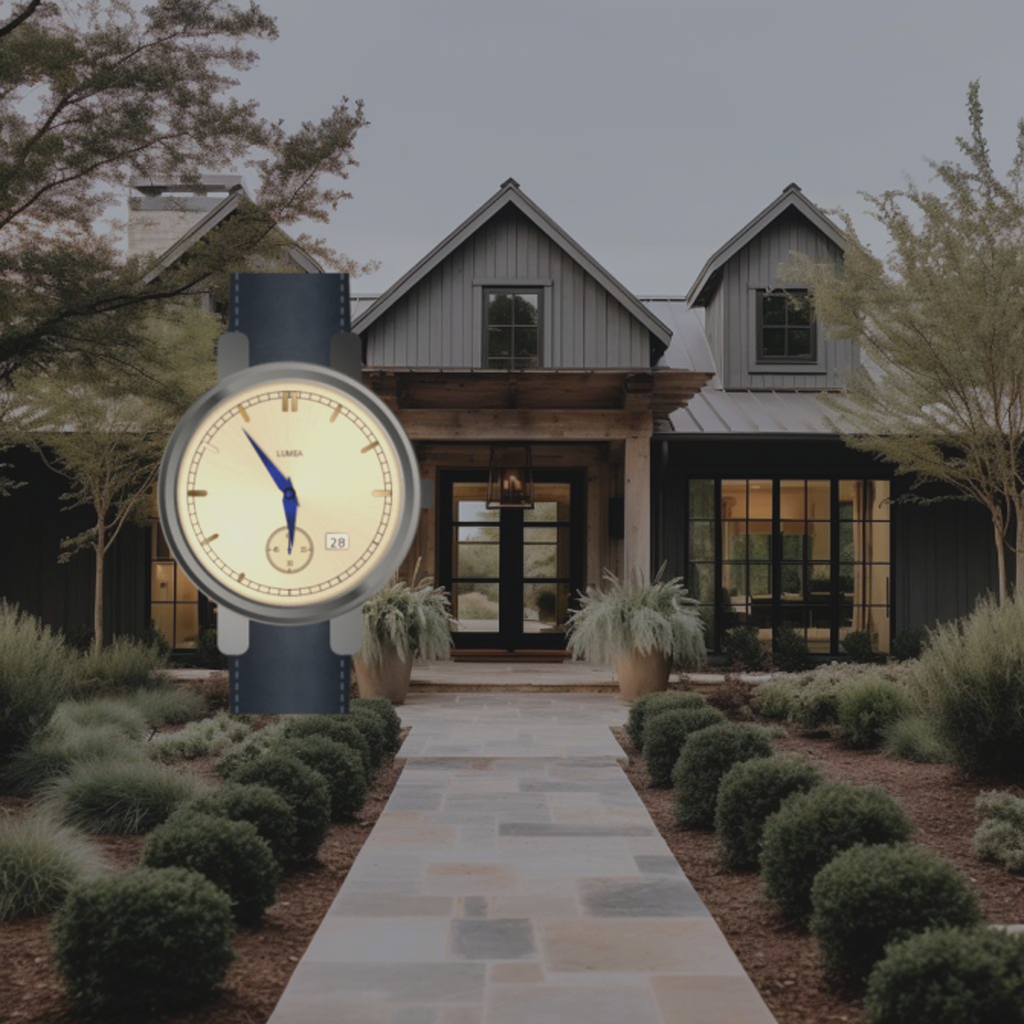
5:54
